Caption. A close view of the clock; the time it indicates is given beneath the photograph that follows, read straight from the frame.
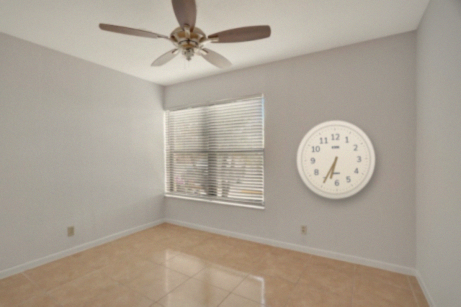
6:35
